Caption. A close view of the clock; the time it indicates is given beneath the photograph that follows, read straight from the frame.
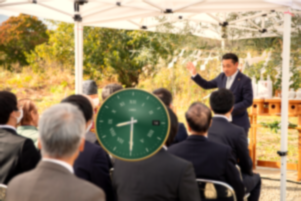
8:30
